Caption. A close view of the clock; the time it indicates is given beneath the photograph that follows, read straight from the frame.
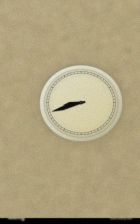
8:42
